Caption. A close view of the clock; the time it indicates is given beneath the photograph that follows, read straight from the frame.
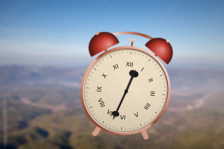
12:33
